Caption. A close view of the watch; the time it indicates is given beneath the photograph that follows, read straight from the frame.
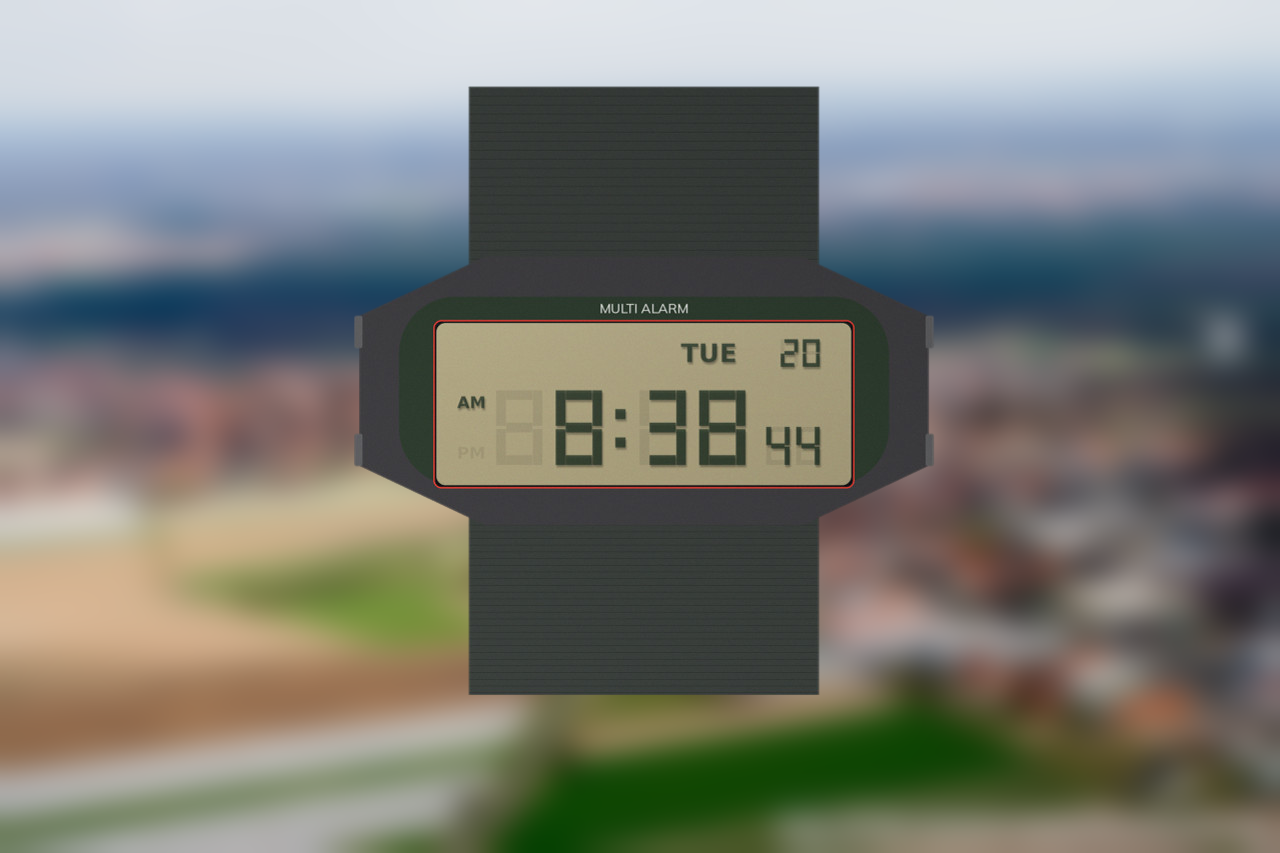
8:38:44
